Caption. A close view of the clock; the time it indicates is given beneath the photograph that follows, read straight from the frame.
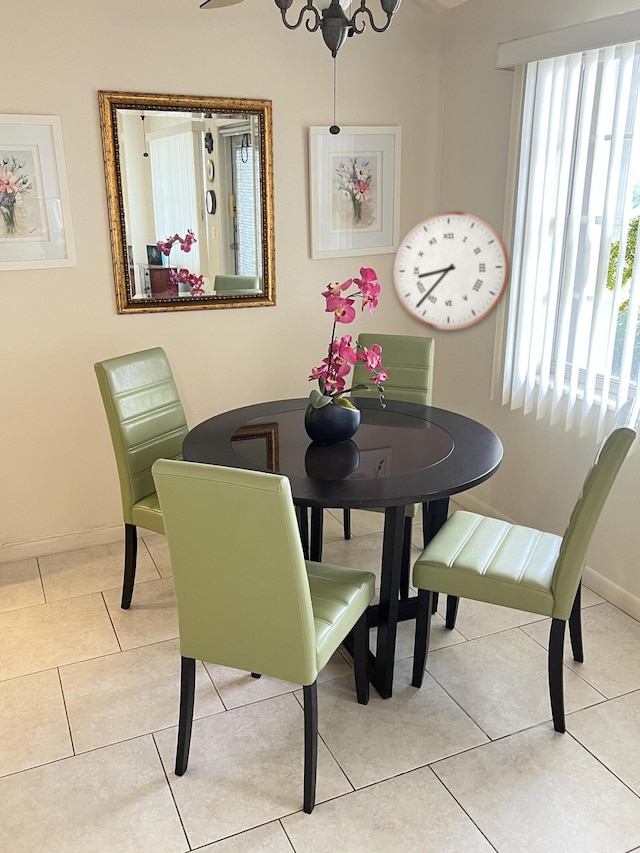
8:37
